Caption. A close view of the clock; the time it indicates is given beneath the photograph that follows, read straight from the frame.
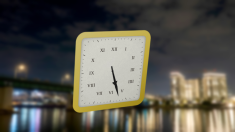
5:27
